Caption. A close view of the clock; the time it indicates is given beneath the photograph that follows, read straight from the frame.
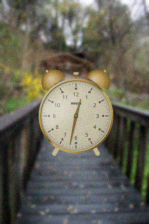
12:32
